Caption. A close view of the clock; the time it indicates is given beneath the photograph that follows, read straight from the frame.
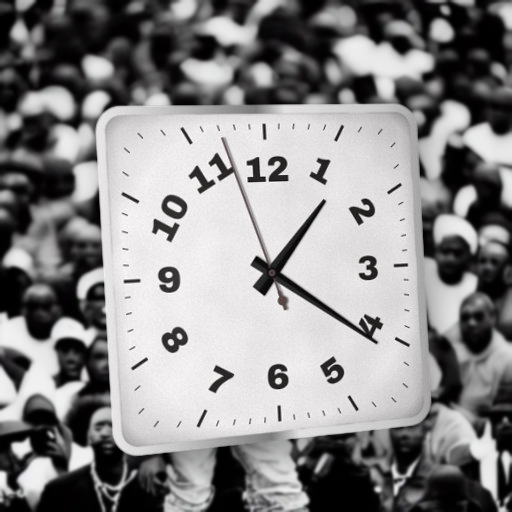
1:20:57
